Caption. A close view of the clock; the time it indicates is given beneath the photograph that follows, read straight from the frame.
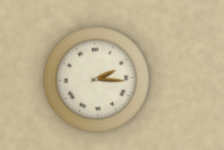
2:16
